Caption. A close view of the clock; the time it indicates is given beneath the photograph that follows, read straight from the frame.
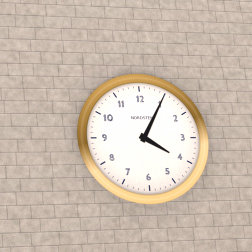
4:05
